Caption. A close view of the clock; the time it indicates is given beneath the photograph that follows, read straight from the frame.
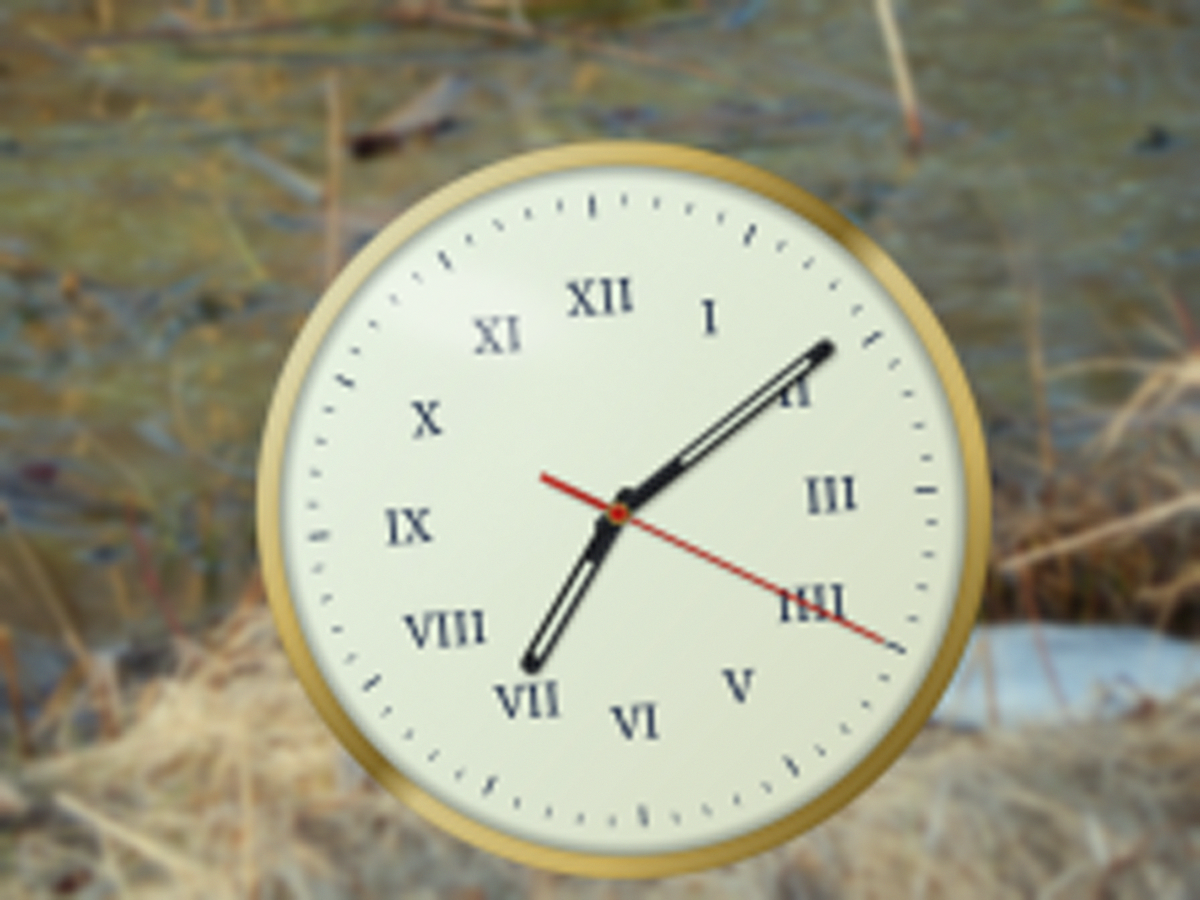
7:09:20
